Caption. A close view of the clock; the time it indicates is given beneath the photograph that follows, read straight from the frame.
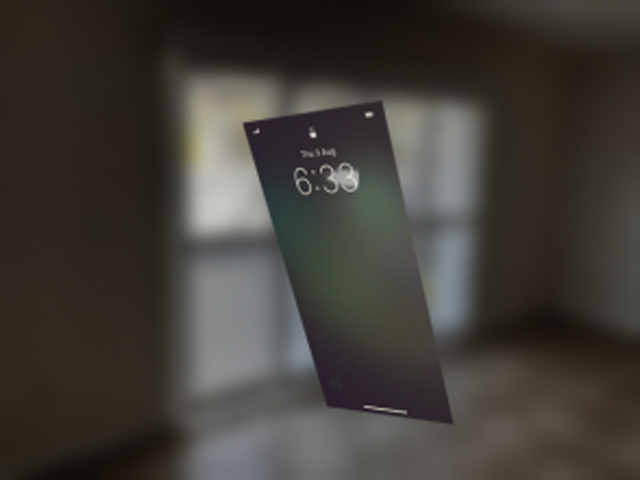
6:33
